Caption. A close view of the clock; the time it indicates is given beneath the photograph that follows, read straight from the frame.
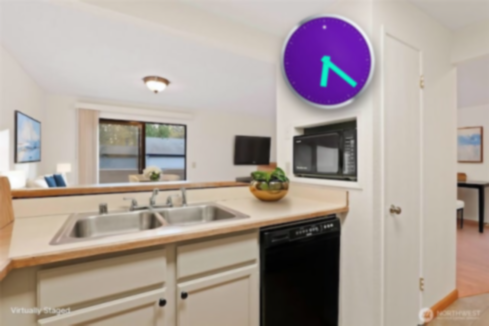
6:22
